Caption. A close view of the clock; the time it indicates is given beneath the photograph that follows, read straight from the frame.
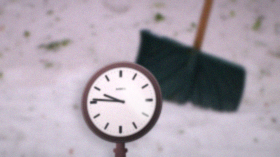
9:46
